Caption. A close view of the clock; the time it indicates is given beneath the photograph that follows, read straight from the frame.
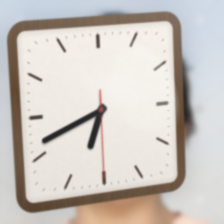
6:41:30
